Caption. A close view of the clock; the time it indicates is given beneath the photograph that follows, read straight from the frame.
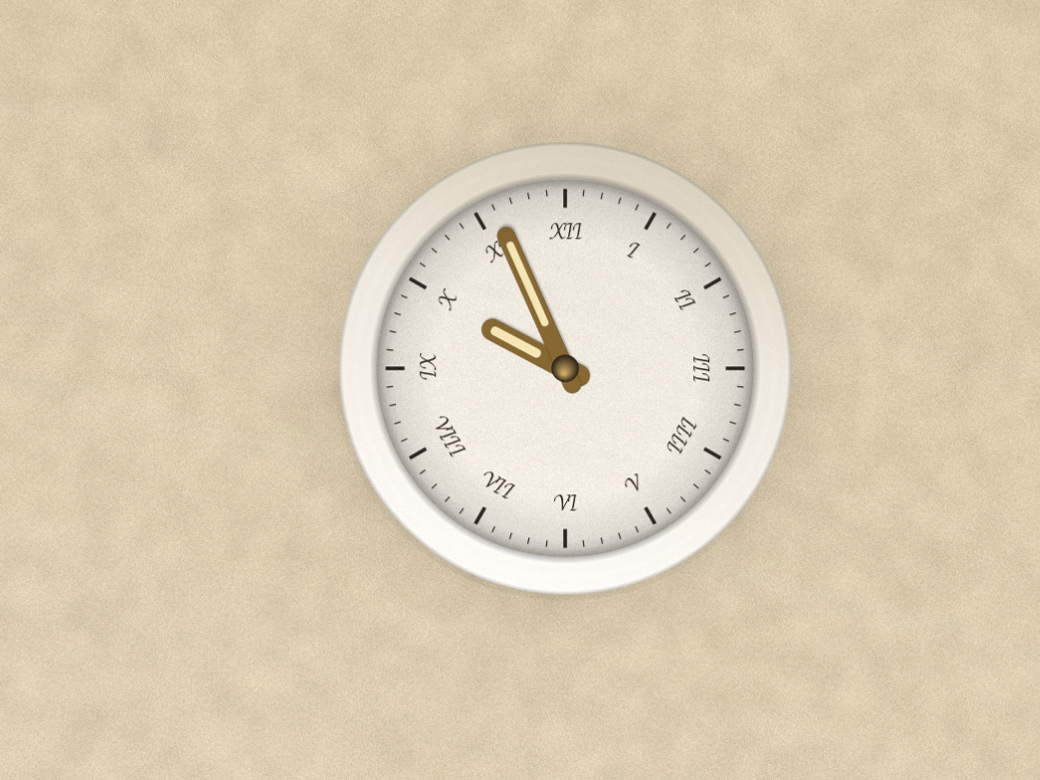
9:56
